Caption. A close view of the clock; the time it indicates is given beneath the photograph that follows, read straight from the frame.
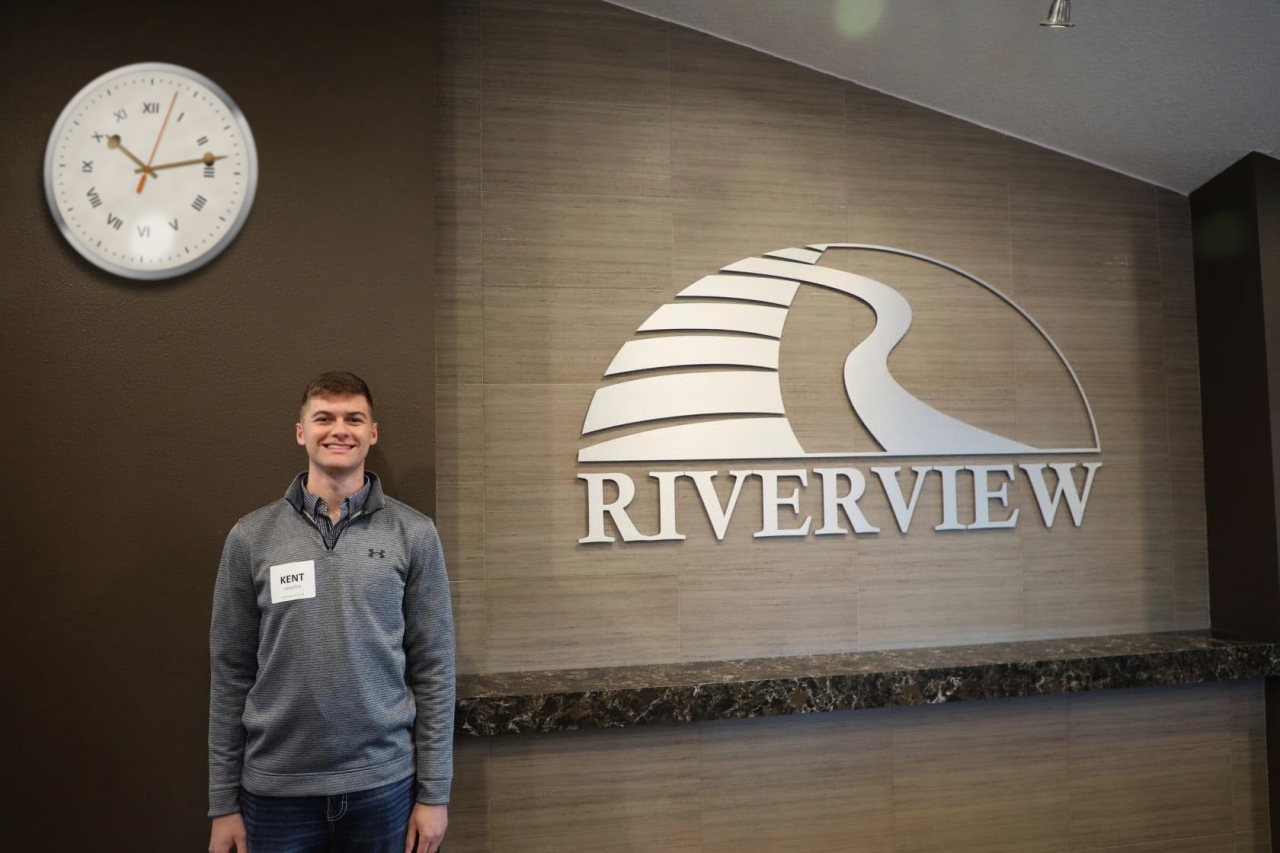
10:13:03
